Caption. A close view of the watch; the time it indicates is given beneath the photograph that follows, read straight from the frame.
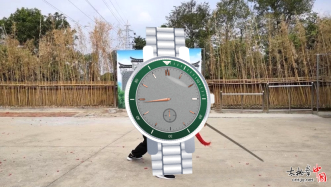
8:44
